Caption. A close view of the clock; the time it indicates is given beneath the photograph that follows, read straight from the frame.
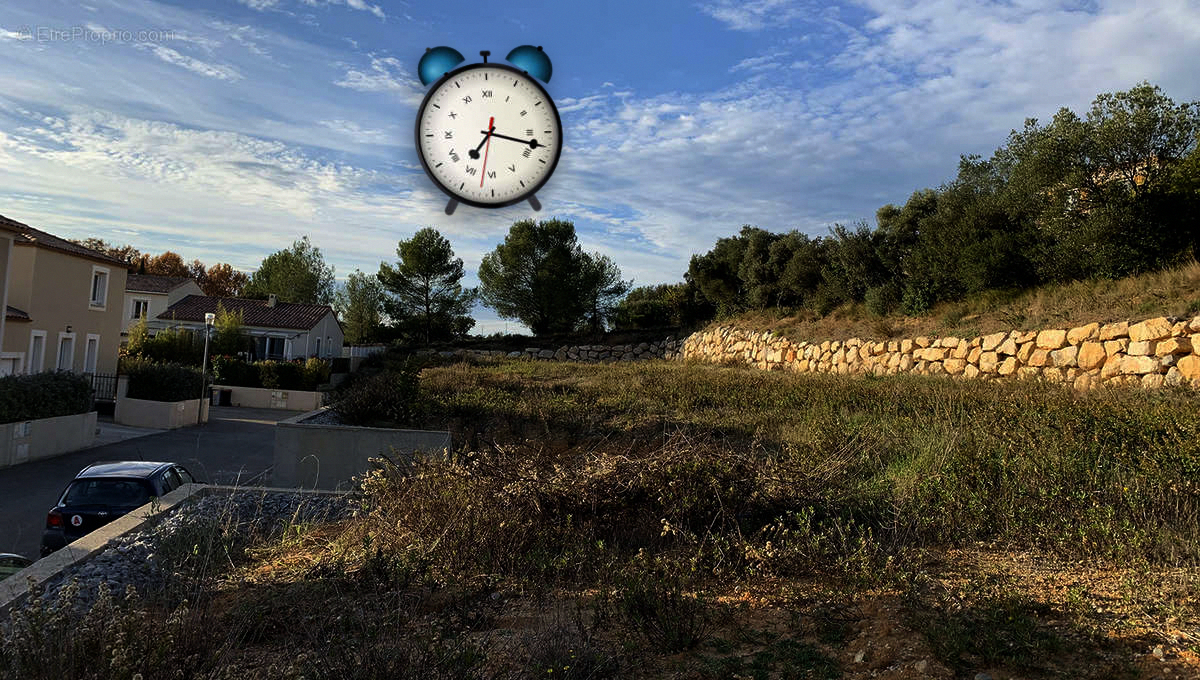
7:17:32
